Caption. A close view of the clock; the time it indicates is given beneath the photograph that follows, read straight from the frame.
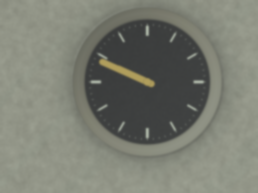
9:49
